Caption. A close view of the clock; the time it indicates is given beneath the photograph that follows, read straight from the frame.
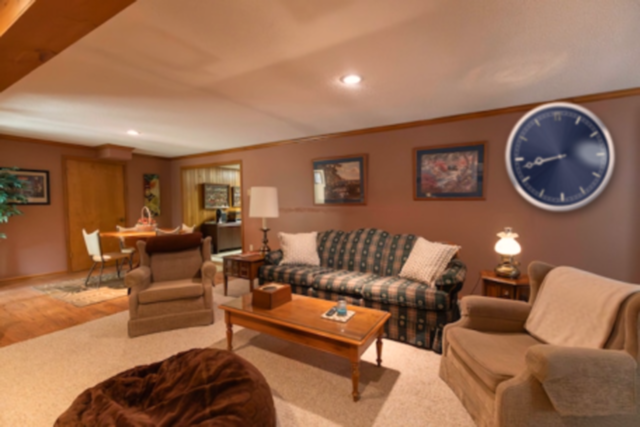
8:43
